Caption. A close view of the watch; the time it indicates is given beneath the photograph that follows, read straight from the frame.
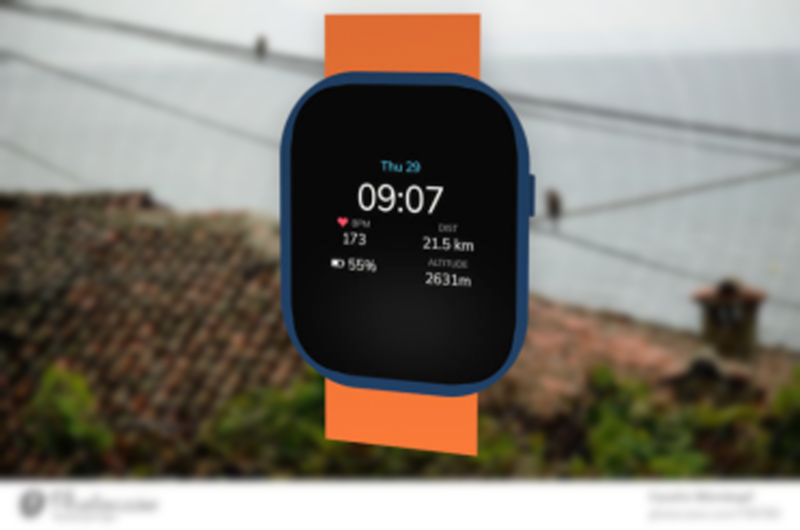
9:07
